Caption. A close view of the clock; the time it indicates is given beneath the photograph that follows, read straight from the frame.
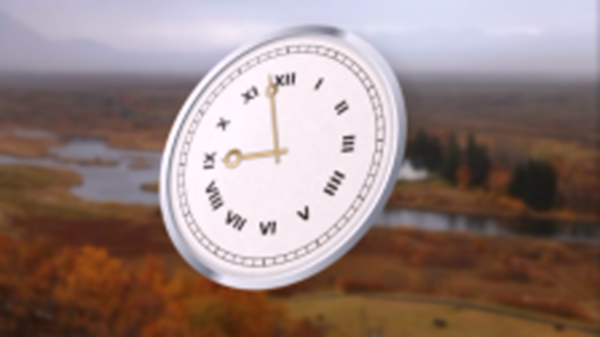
8:58
